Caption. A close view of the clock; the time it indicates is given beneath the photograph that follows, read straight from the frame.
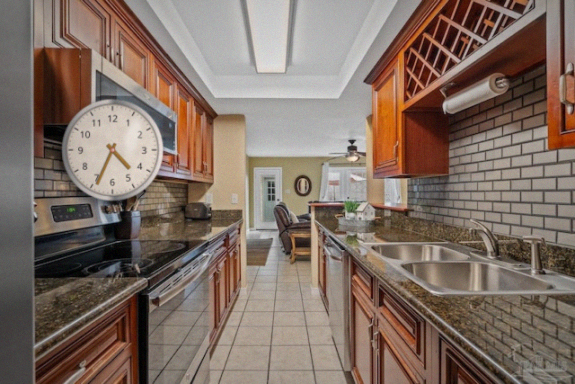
4:34
